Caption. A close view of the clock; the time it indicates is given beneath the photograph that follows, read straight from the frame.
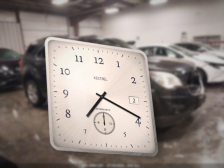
7:19
